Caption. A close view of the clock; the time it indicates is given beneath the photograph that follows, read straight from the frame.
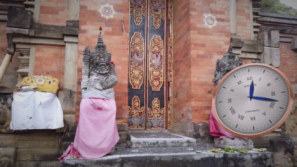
12:18
